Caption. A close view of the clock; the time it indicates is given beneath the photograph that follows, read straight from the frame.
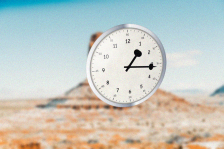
1:16
